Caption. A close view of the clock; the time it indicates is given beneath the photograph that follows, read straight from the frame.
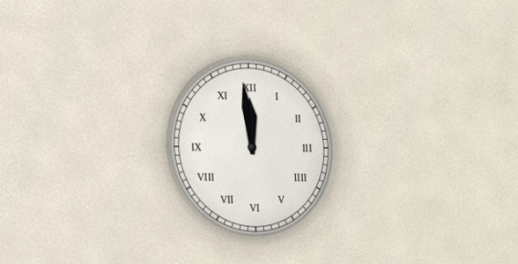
11:59
